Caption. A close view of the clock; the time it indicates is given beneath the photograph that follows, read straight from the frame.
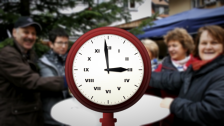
2:59
